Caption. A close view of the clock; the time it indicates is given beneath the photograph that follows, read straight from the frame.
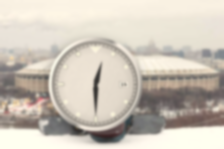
12:30
